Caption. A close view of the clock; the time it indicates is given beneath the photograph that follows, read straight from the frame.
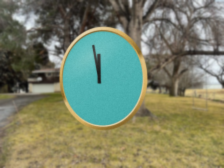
11:58
